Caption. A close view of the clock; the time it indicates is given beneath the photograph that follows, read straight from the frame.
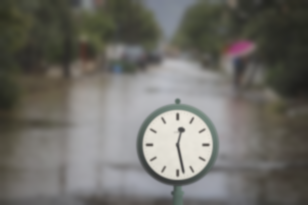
12:28
